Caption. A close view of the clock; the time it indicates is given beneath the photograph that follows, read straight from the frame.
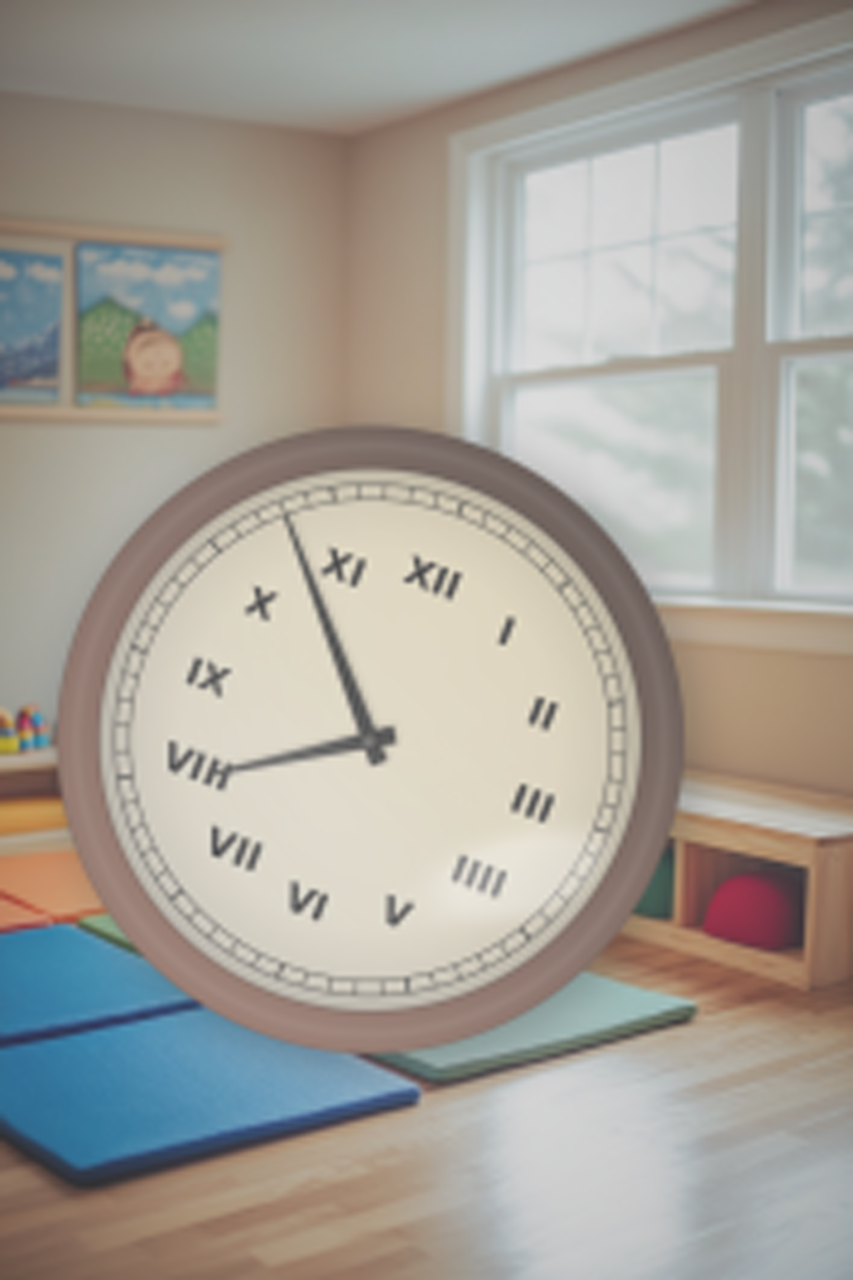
7:53
